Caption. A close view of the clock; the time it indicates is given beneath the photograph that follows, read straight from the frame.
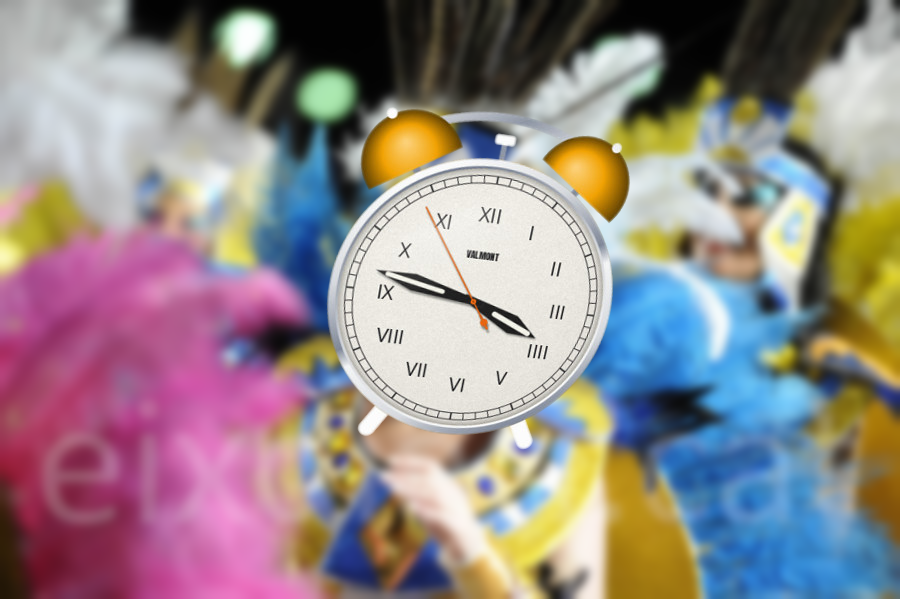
3:46:54
